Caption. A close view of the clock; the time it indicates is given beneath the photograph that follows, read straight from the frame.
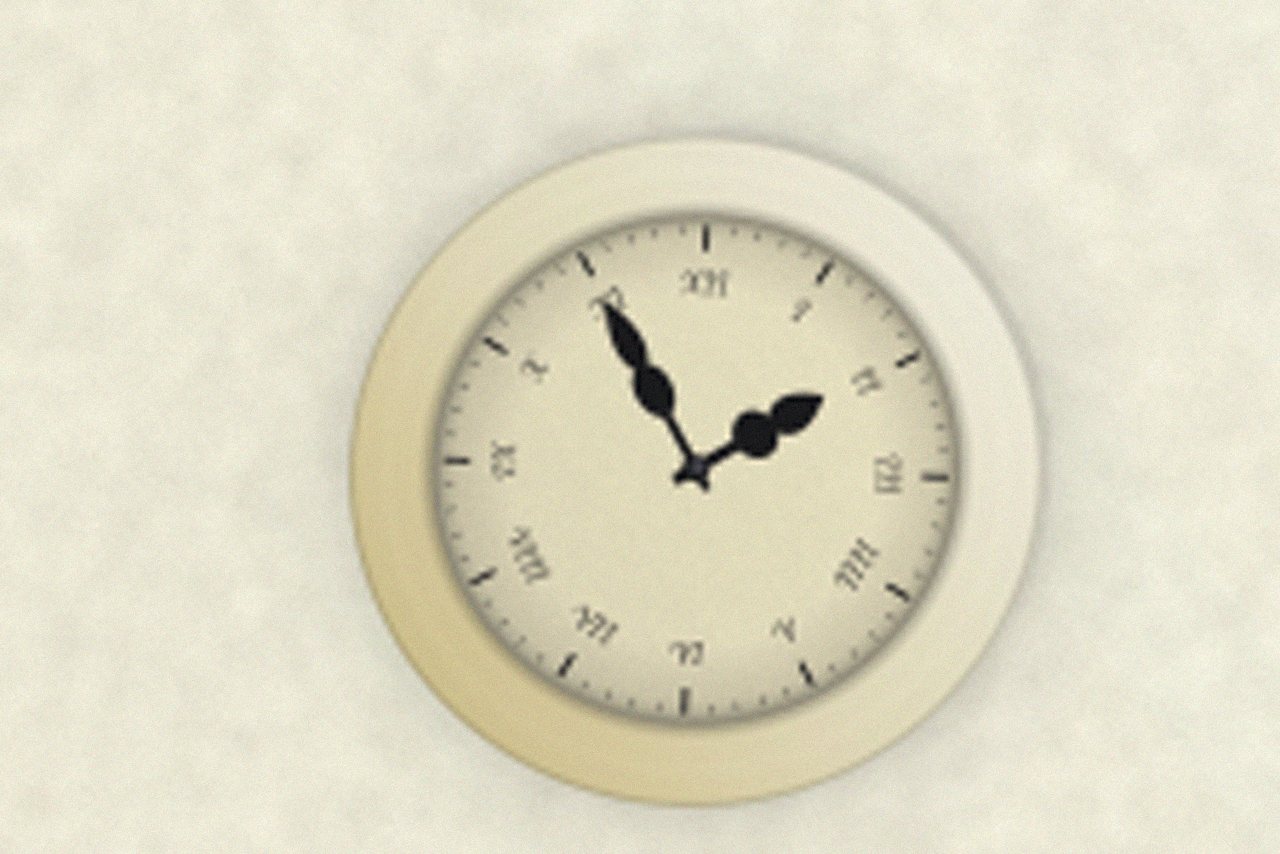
1:55
